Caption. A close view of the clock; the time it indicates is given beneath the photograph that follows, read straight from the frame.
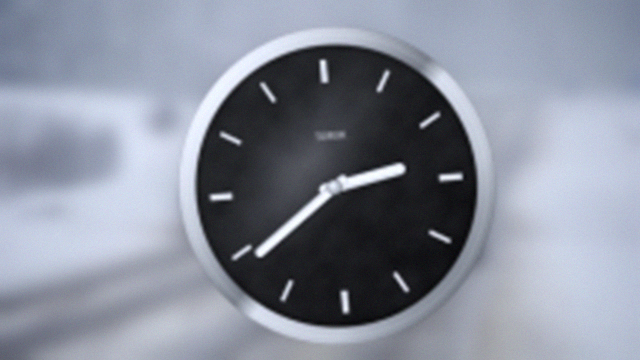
2:39
